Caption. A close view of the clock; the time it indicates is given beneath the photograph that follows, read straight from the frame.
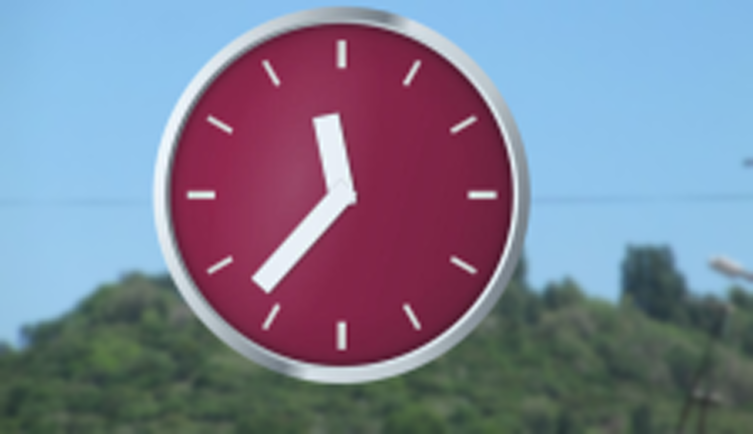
11:37
